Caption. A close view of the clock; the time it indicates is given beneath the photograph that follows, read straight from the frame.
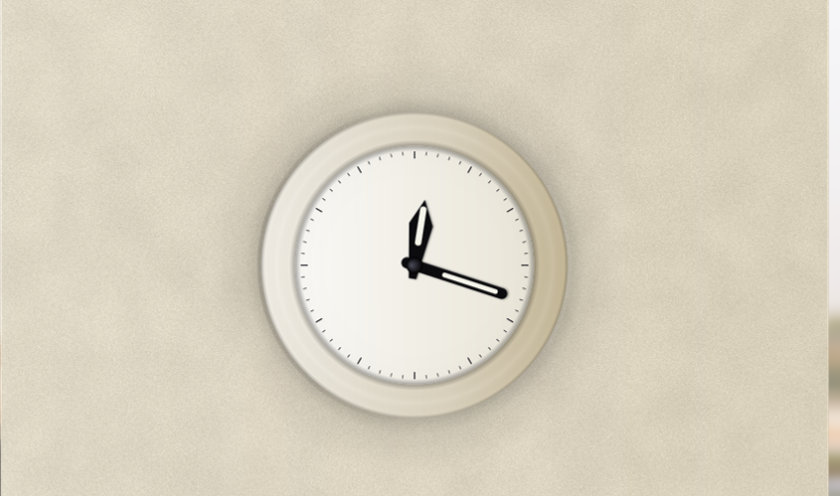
12:18
